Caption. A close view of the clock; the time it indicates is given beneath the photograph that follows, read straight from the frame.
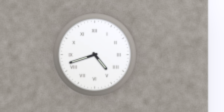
4:42
